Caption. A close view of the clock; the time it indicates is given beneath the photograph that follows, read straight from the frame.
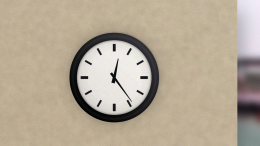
12:24
